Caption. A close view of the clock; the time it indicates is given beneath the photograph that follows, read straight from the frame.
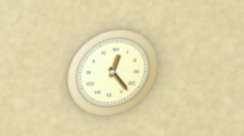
12:23
